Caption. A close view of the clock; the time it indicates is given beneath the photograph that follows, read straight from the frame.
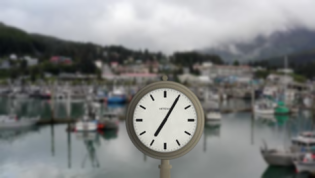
7:05
